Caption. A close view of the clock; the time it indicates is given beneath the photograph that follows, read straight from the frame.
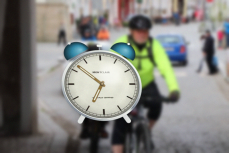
6:52
